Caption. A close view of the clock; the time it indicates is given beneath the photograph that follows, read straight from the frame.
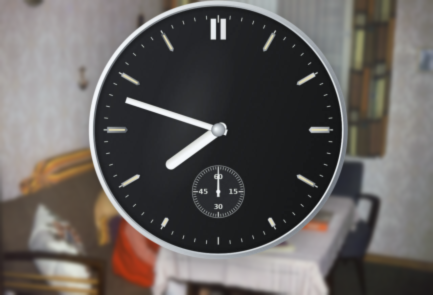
7:48
